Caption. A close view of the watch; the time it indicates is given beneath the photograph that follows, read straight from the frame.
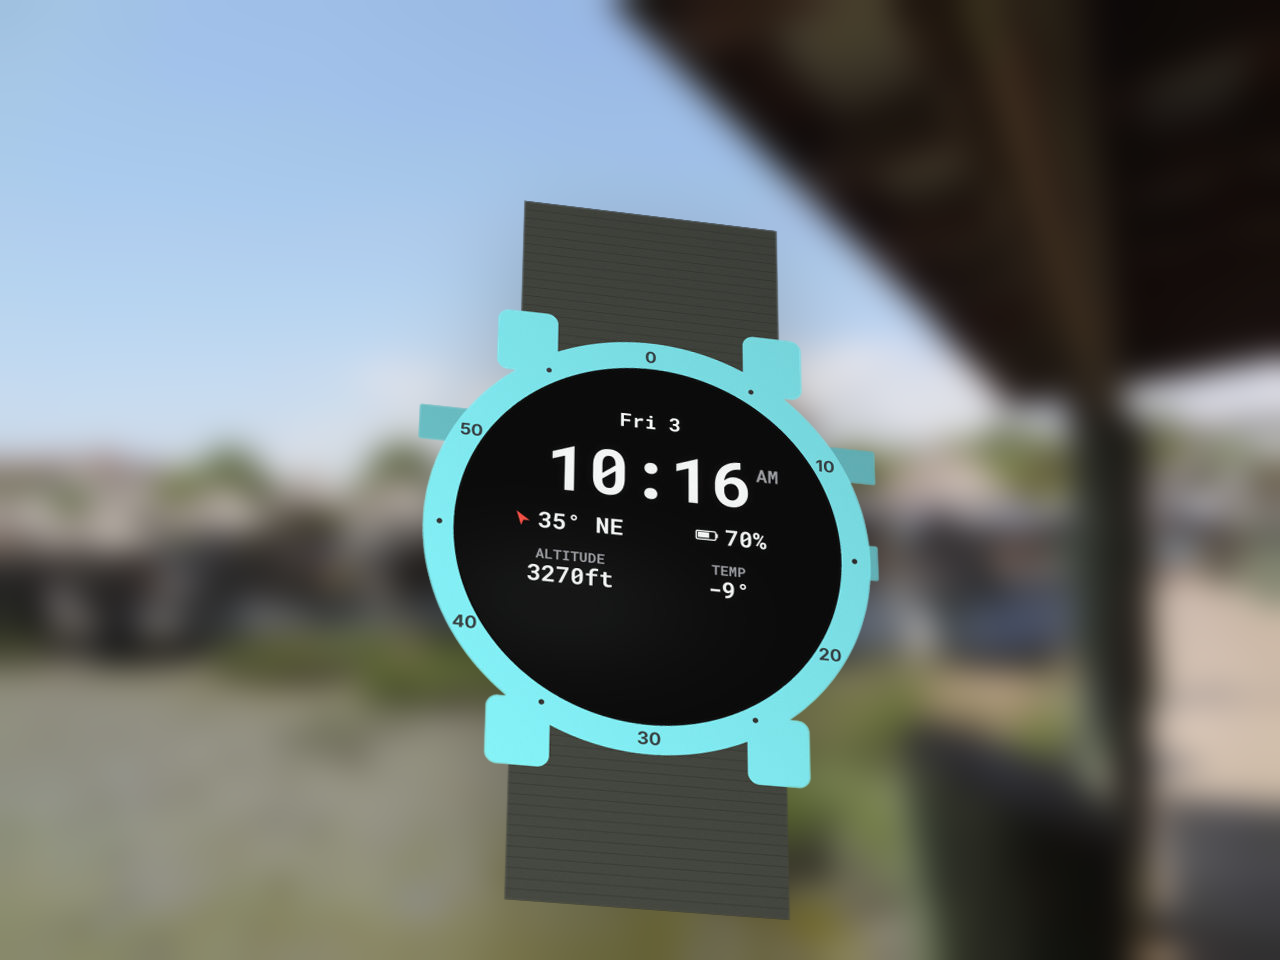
10:16
